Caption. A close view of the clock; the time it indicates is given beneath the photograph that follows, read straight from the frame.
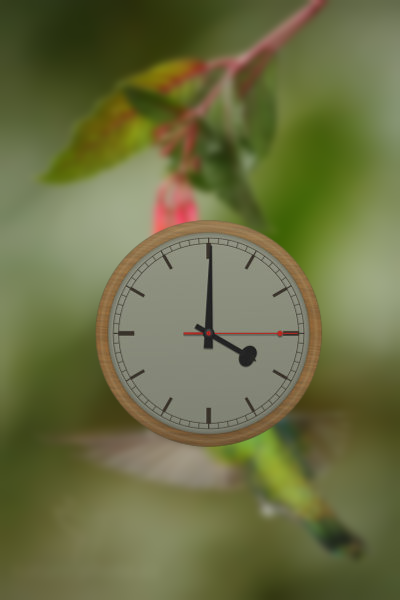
4:00:15
